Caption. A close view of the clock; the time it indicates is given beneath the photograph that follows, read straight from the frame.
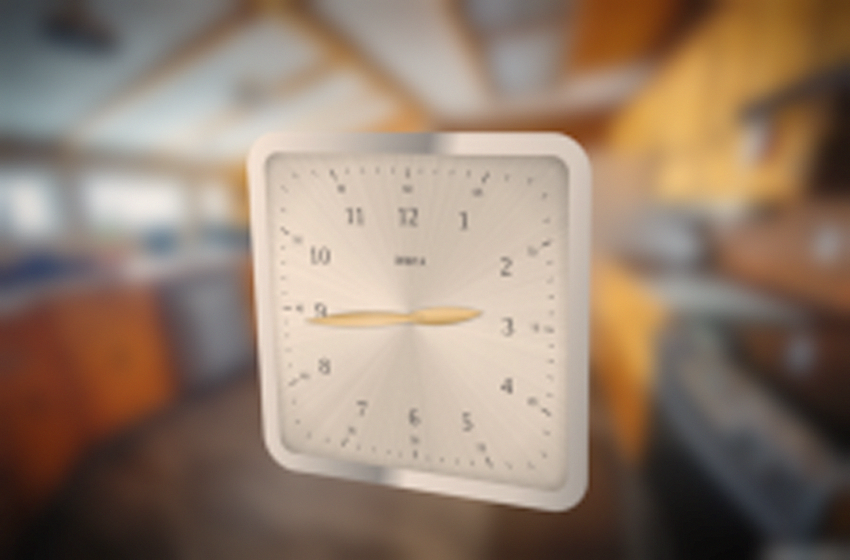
2:44
